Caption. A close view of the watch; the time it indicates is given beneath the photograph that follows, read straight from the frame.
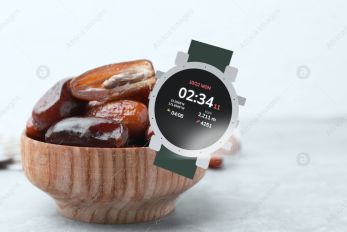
2:34
